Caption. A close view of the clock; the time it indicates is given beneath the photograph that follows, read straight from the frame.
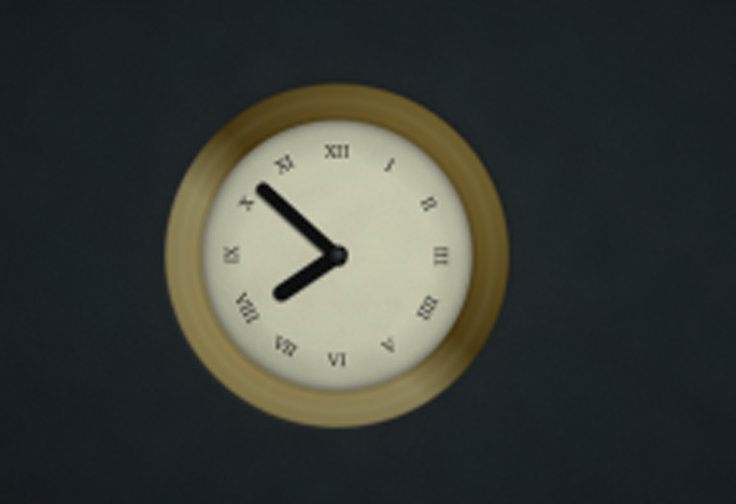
7:52
